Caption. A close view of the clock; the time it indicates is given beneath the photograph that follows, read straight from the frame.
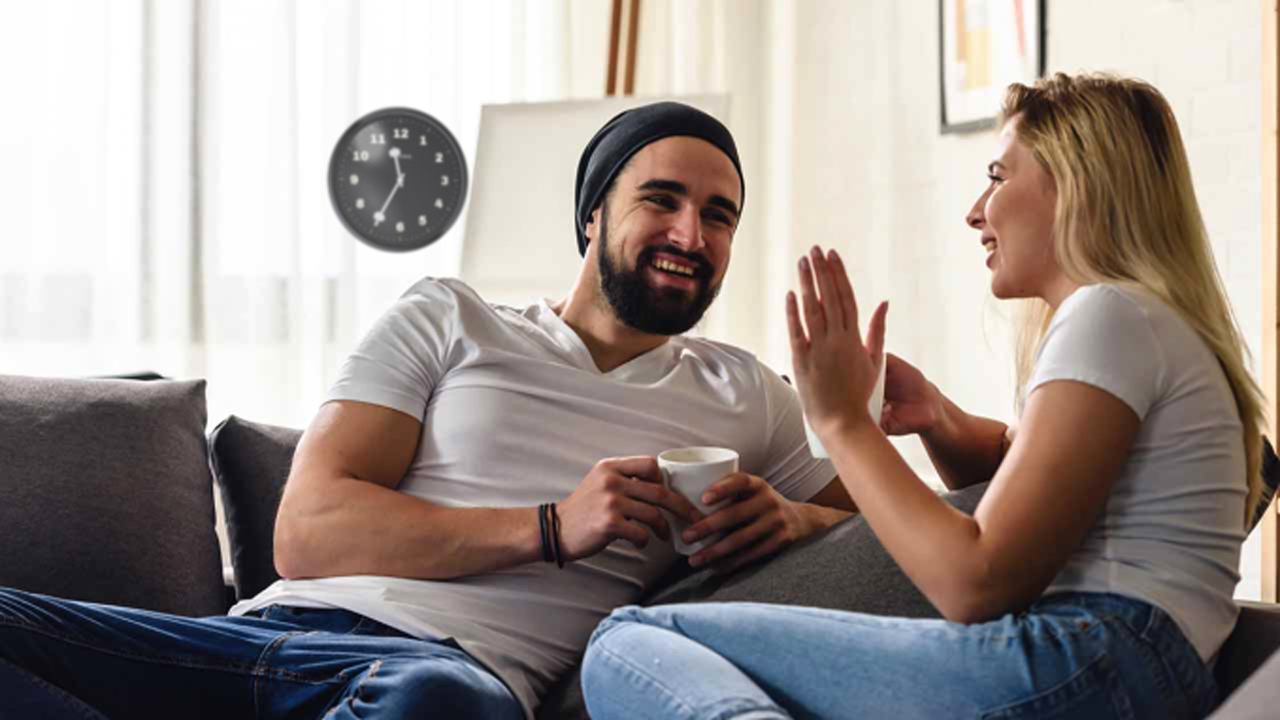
11:35
